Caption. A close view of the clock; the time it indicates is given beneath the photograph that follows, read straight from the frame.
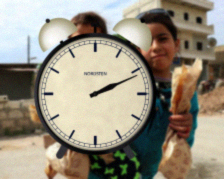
2:11
